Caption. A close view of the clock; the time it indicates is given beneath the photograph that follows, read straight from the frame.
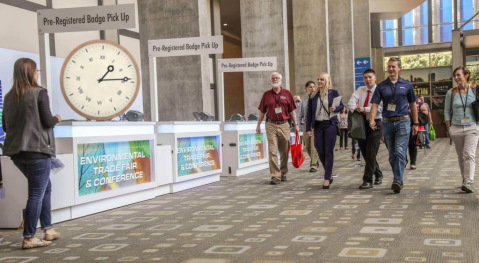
1:14
